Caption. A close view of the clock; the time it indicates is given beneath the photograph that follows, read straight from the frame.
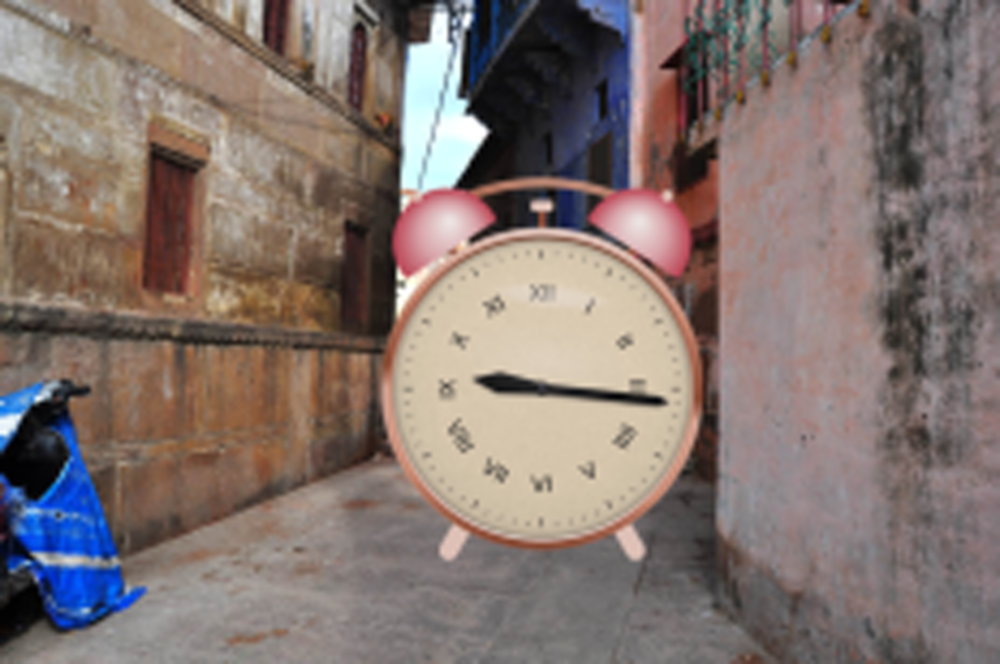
9:16
